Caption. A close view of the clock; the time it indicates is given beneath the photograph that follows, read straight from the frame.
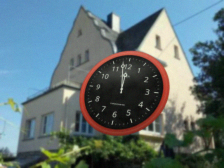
11:58
